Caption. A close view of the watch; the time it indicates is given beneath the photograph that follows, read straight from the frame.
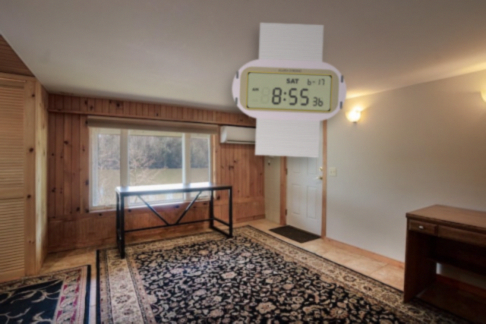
8:55
